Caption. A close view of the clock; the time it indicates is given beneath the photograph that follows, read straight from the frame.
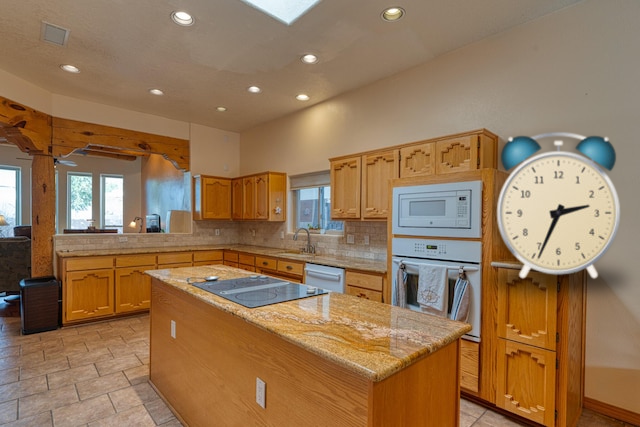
2:34
